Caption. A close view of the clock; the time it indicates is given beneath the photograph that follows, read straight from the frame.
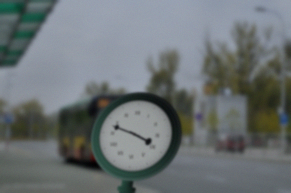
3:48
